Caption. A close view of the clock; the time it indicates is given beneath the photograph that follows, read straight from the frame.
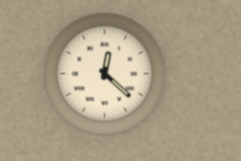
12:22
